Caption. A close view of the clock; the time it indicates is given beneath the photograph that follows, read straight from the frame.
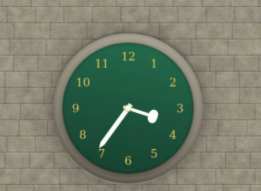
3:36
